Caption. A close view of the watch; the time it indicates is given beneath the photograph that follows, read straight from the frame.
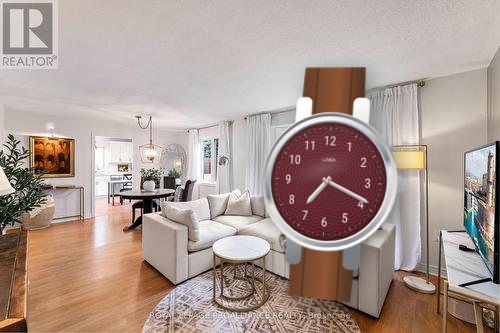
7:19
